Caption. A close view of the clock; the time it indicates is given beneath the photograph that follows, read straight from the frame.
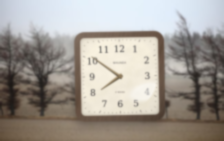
7:51
